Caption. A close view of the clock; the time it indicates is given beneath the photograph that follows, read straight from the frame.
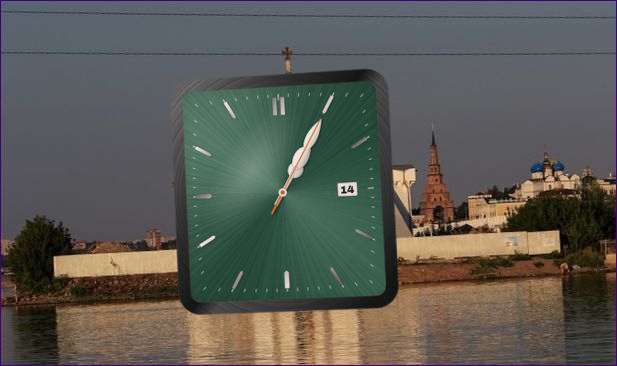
1:05:05
